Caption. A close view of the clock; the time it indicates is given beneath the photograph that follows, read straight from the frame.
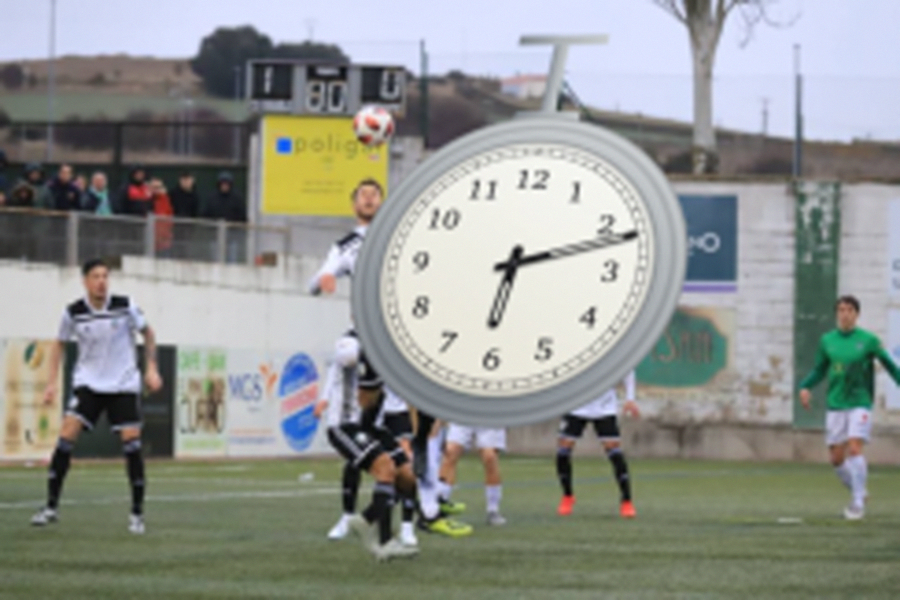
6:12
